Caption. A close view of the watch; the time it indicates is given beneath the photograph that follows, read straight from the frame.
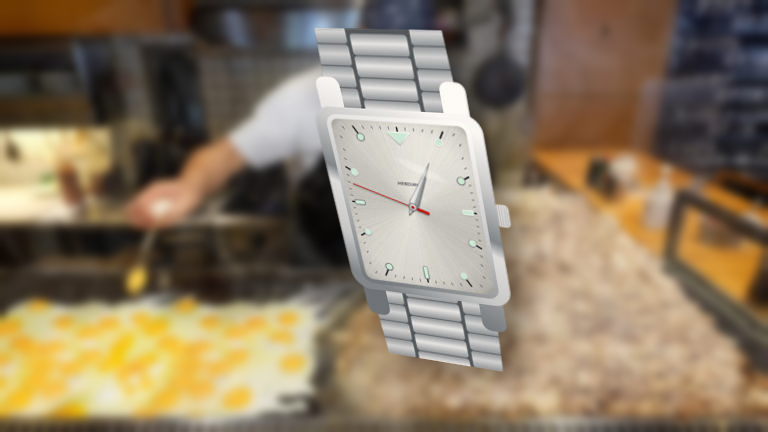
1:04:48
